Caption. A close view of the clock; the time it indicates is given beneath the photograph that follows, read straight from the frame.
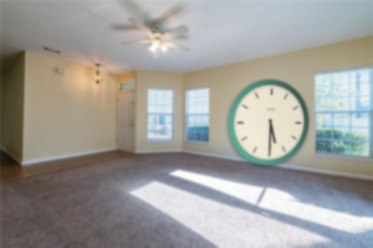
5:30
